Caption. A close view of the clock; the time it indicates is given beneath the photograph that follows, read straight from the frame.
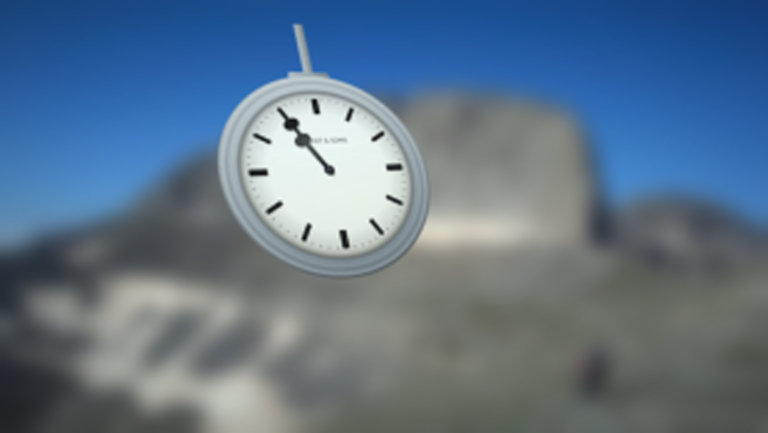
10:55
